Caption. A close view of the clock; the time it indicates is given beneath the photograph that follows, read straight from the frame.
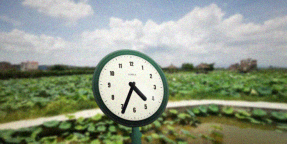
4:34
